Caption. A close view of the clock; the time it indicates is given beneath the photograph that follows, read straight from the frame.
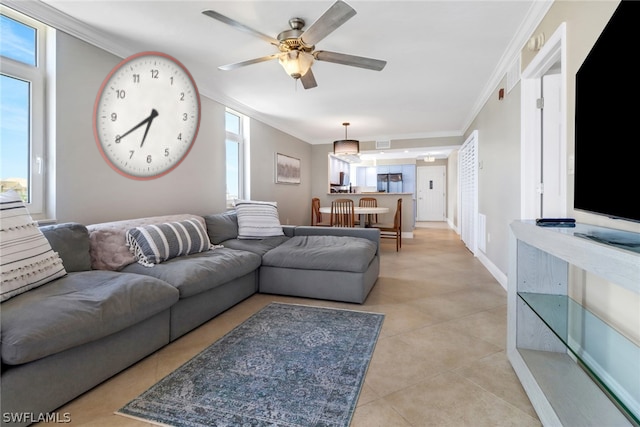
6:40
